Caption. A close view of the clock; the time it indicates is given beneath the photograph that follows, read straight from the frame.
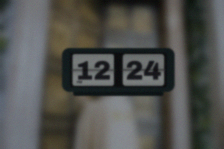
12:24
